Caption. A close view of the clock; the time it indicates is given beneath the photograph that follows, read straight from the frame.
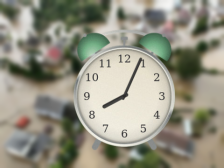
8:04
